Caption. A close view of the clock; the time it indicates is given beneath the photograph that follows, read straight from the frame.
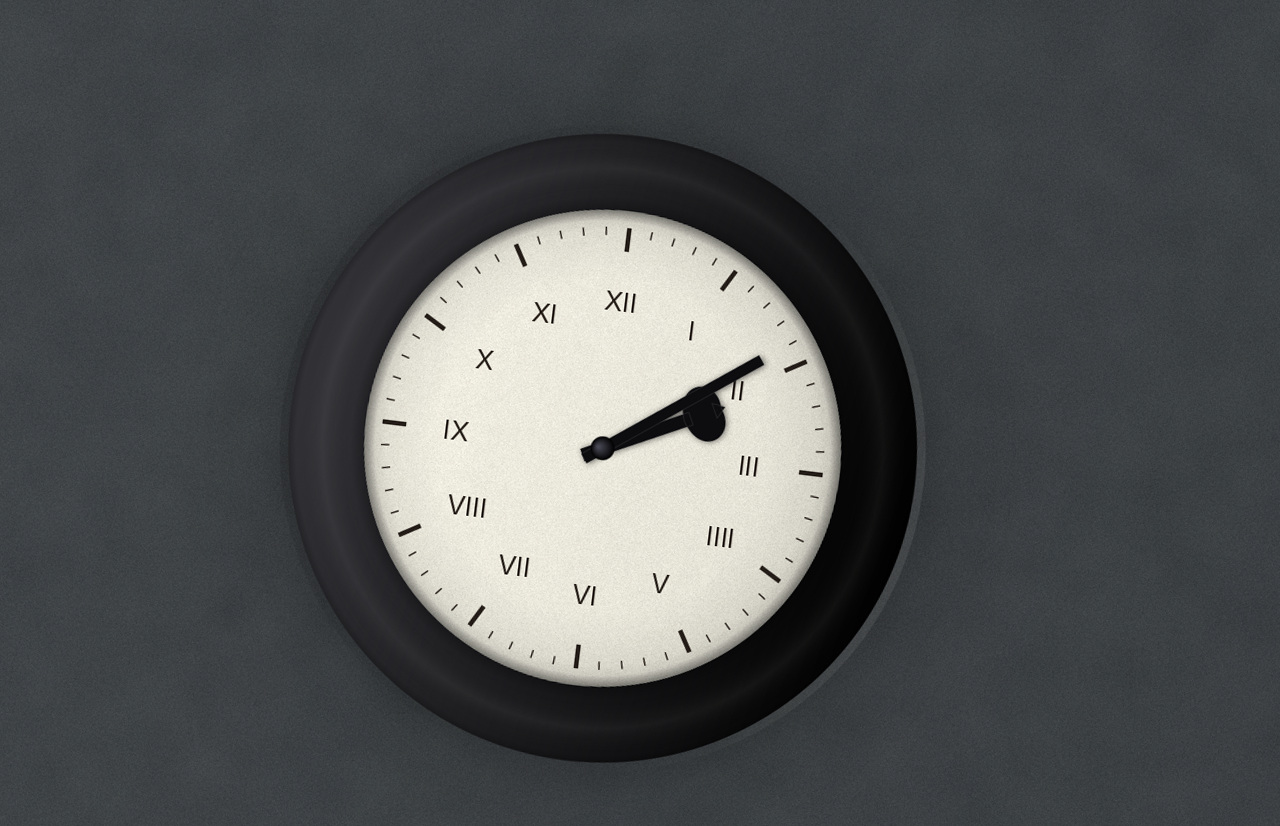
2:09
